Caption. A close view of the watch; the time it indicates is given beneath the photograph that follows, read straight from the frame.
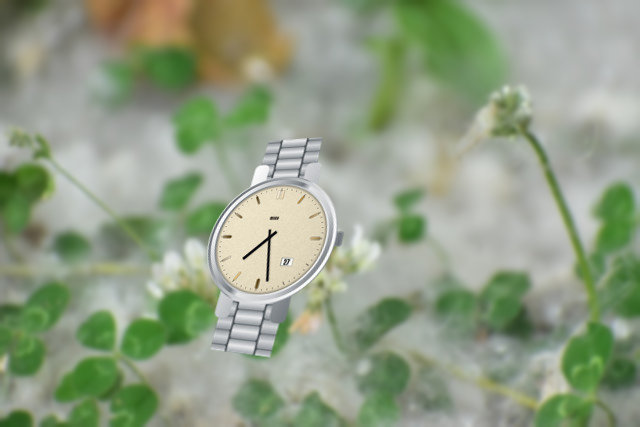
7:28
